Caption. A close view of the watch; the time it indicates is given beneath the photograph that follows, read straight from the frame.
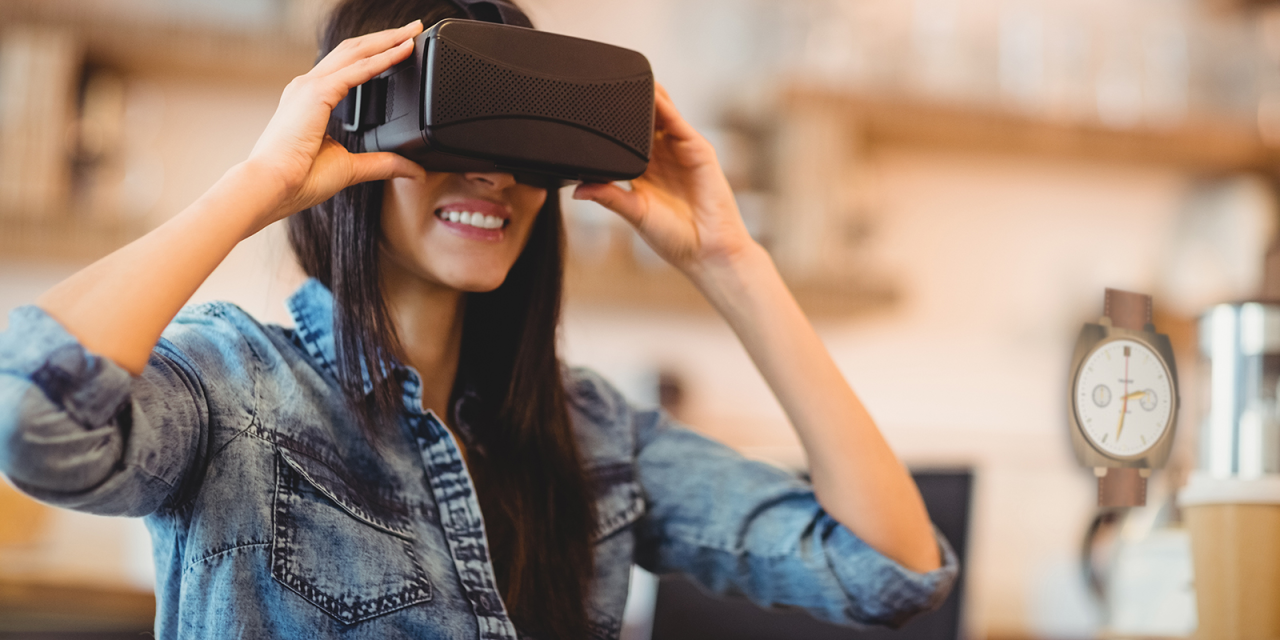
2:32
